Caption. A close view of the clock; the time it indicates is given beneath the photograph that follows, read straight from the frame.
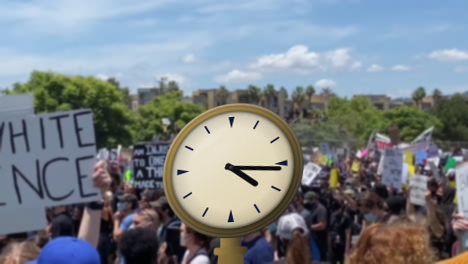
4:16
